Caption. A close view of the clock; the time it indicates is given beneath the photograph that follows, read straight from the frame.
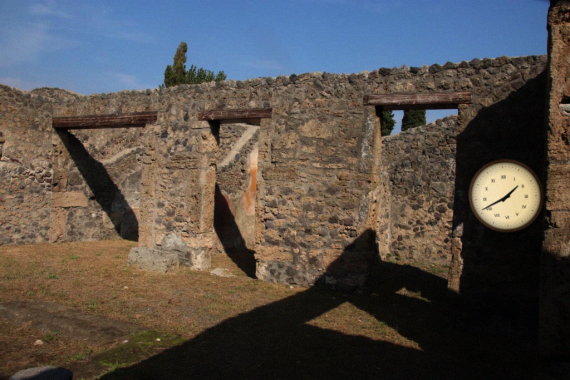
1:41
